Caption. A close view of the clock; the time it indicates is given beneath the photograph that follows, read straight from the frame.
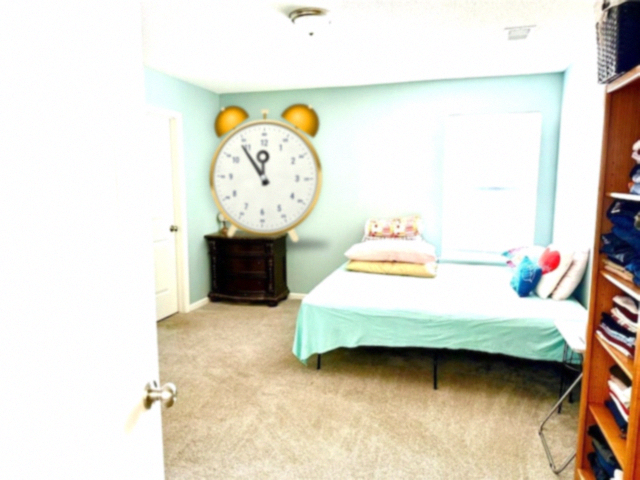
11:54
